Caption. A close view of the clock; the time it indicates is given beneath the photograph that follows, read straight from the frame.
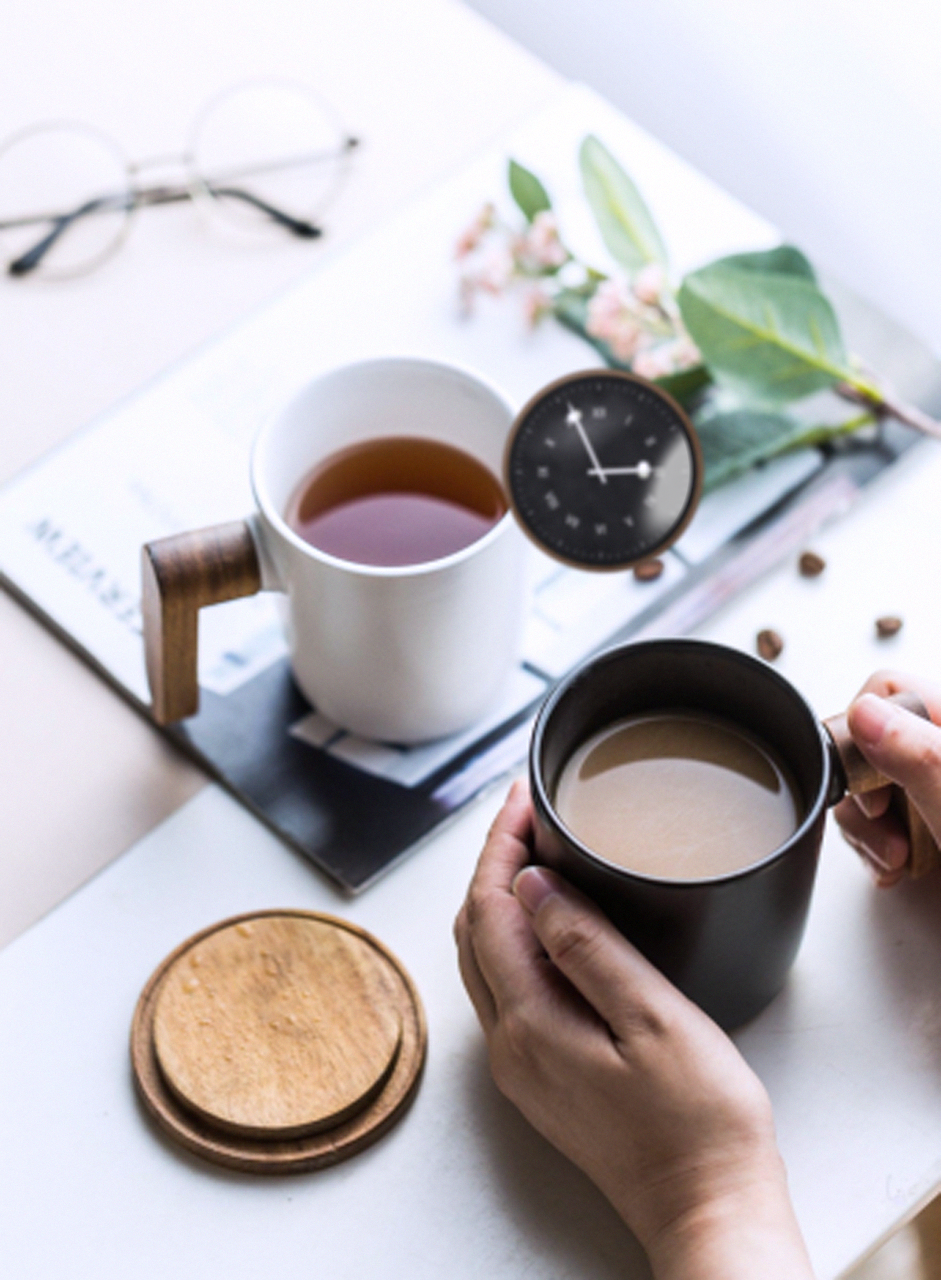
2:56
